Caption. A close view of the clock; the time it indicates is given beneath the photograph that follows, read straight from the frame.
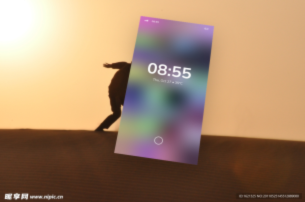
8:55
